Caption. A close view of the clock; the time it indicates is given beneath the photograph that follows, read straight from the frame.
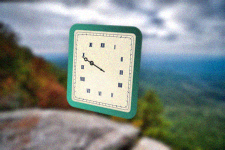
9:49
